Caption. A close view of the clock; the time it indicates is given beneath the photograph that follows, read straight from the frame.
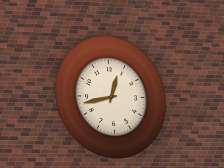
12:43
